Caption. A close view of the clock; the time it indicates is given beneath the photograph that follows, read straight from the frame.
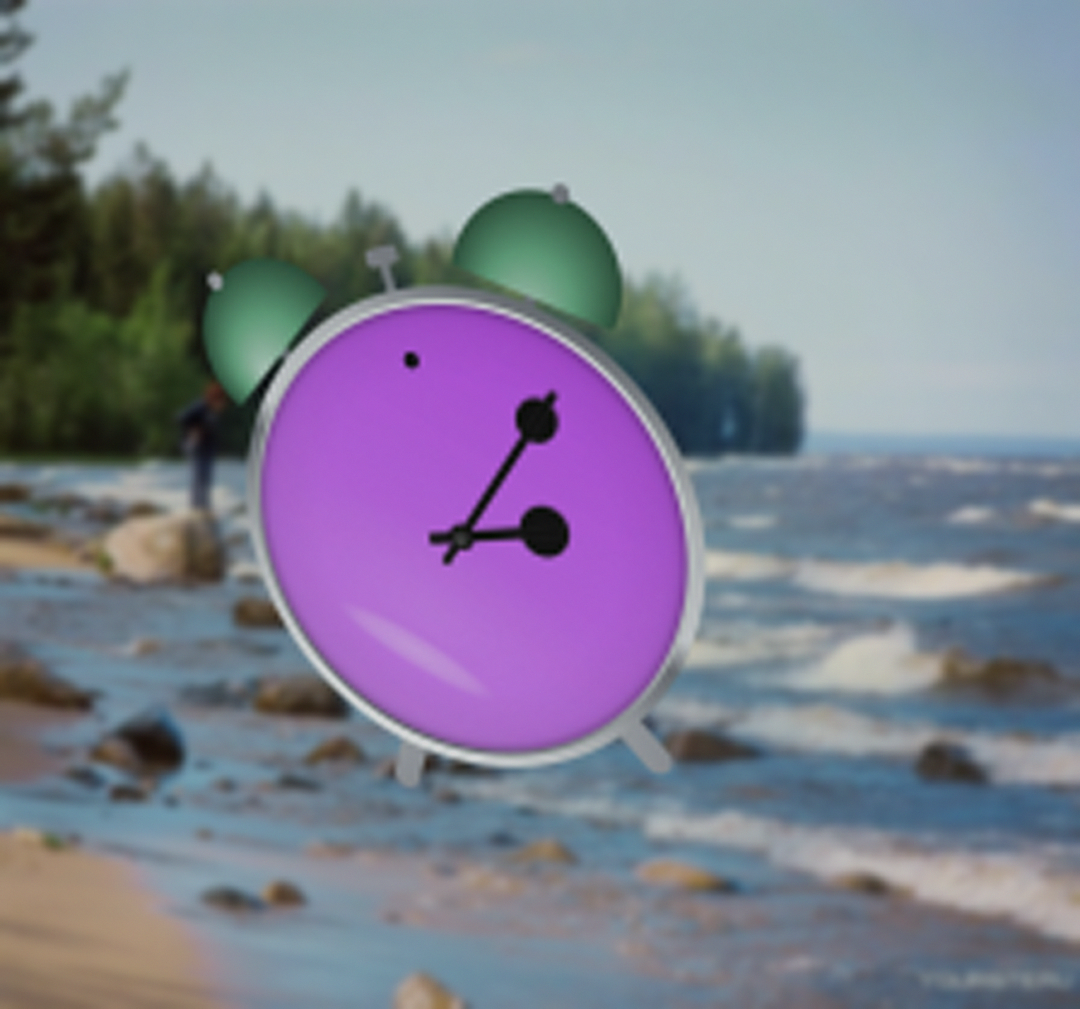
3:08
